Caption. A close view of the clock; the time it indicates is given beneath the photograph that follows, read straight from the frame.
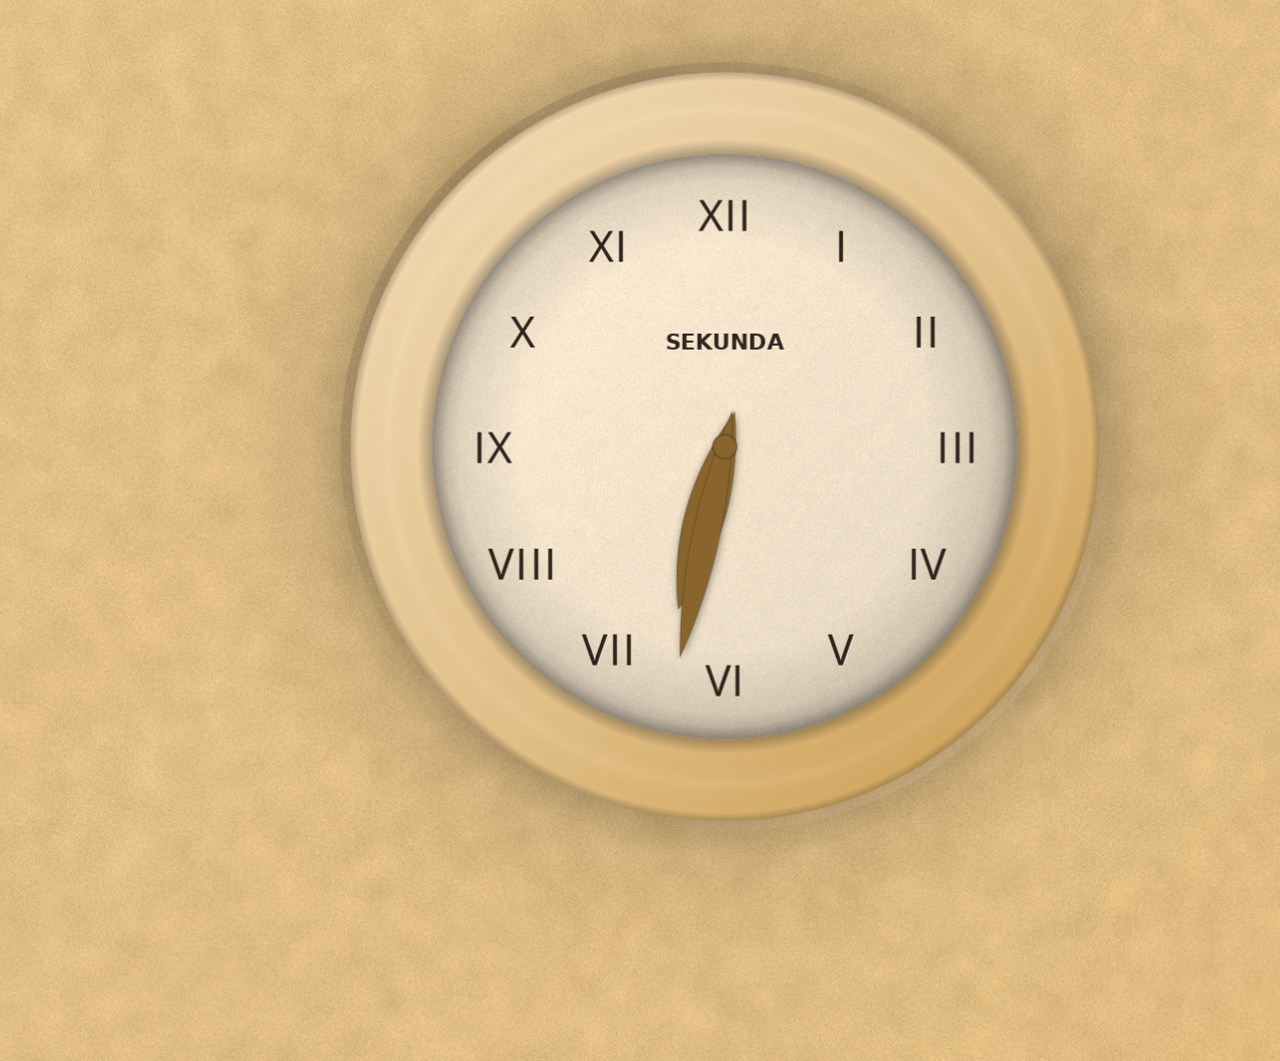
6:32
